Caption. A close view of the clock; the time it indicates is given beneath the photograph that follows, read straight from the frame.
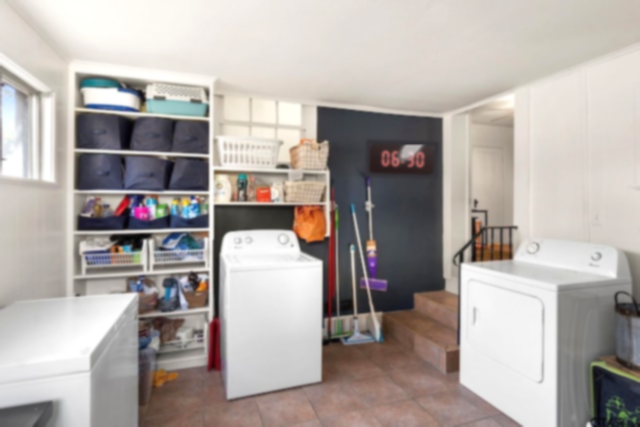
6:30
